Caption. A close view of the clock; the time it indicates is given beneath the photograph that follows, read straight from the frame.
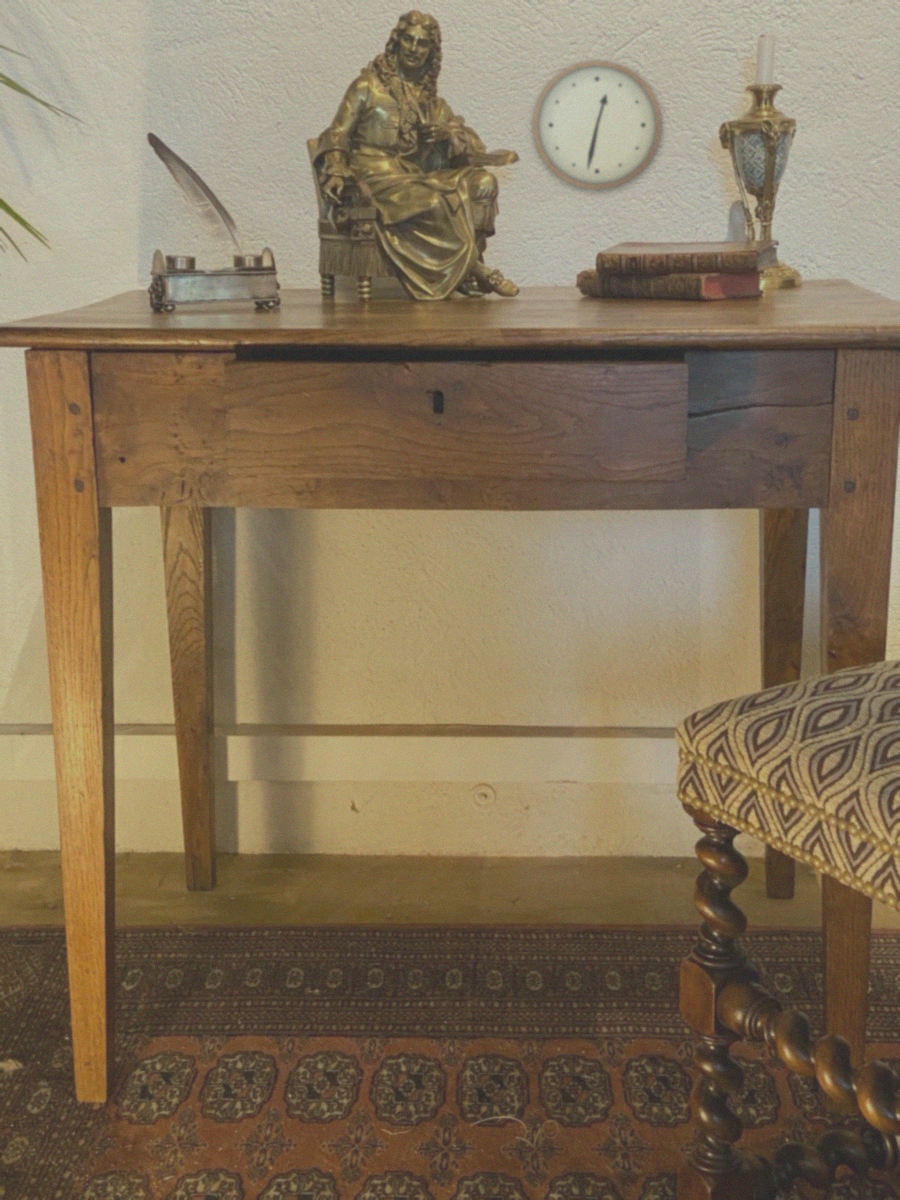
12:32
